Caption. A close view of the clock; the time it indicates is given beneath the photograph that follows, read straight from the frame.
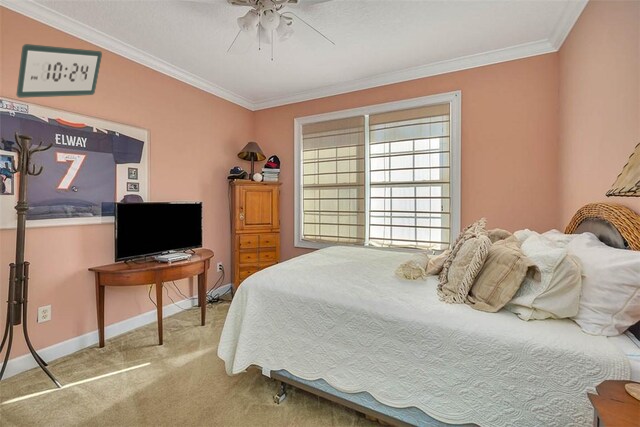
10:24
